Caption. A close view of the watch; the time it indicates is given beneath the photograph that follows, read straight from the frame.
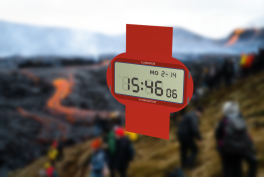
15:46:06
